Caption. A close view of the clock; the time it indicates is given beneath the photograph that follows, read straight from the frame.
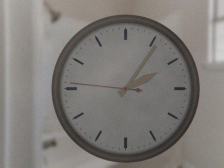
2:05:46
